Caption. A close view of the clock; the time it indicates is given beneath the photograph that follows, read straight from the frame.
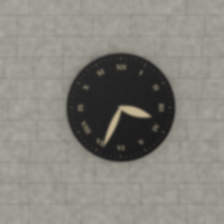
3:34
